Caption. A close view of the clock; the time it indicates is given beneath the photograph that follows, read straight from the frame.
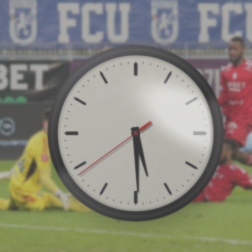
5:29:39
